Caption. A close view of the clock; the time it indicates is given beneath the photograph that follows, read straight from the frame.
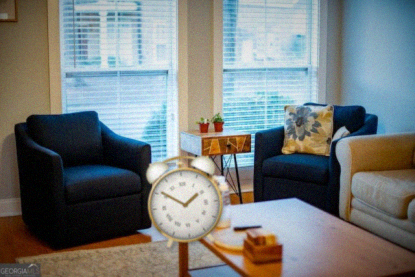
1:51
